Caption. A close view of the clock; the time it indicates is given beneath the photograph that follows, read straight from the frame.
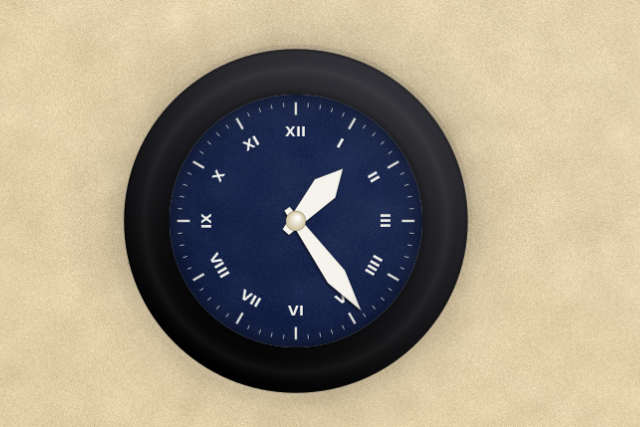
1:24
